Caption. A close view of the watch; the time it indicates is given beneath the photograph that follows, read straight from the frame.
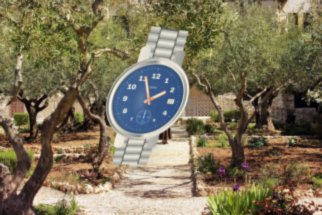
1:56
